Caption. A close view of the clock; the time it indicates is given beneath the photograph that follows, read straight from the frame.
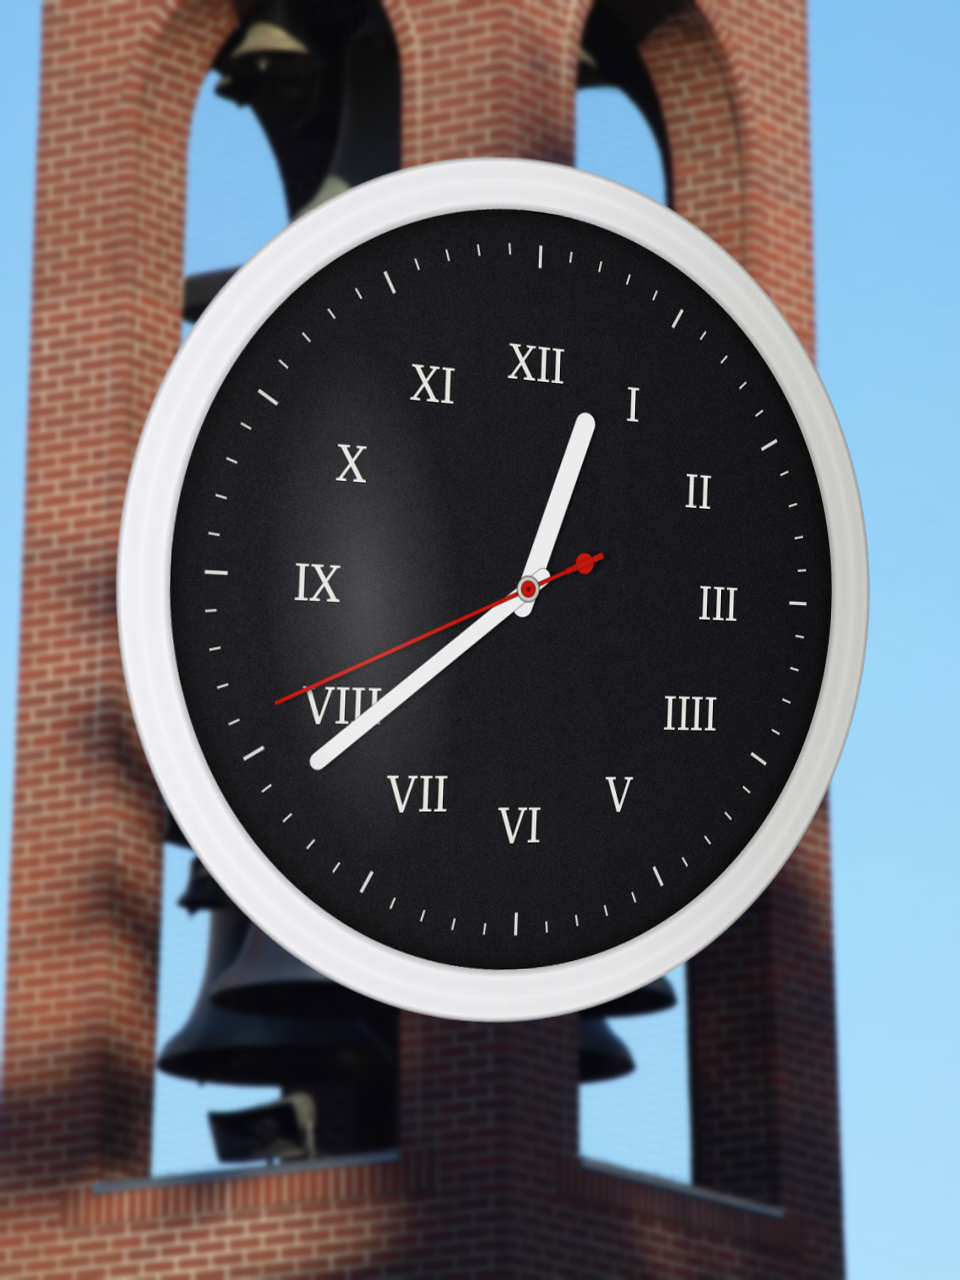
12:38:41
